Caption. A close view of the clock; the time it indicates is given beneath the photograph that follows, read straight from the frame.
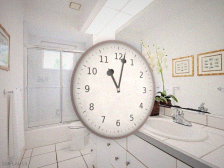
11:02
